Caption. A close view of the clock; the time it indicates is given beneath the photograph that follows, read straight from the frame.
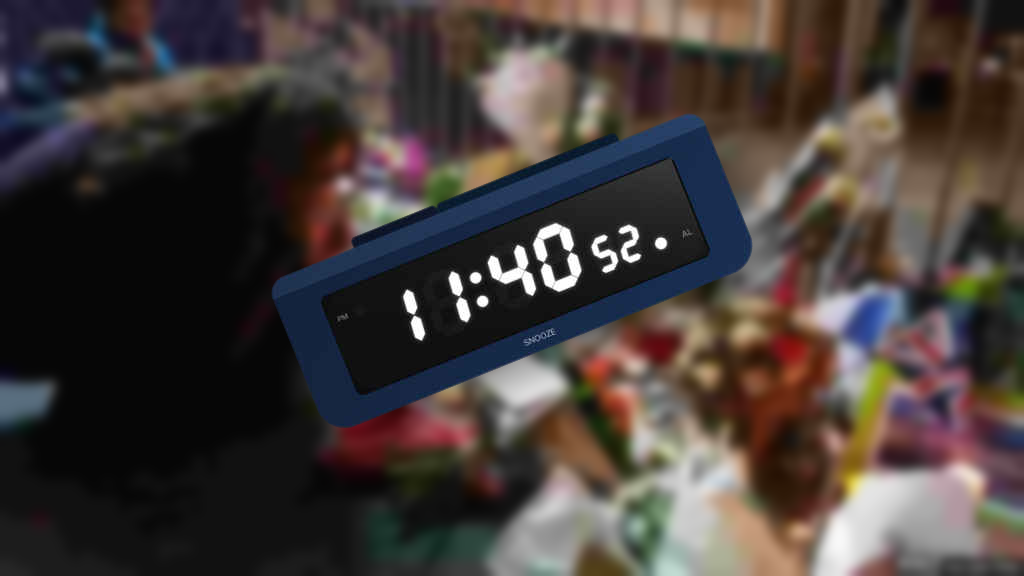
11:40:52
